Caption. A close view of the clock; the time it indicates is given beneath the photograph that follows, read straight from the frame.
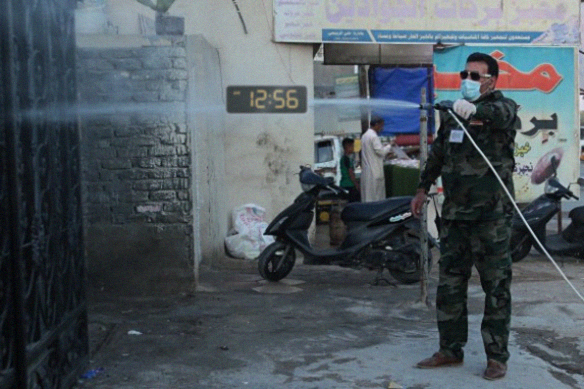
12:56
